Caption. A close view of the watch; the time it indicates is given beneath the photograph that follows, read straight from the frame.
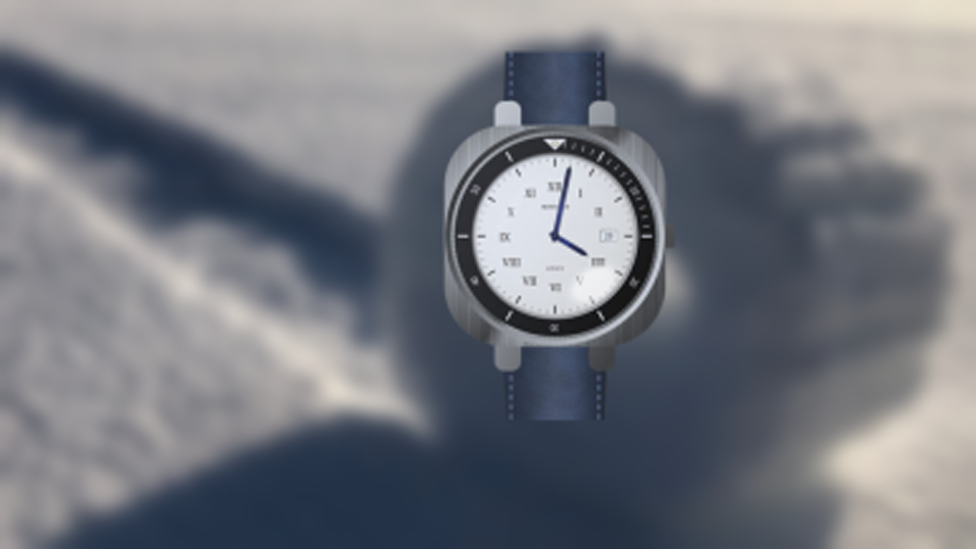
4:02
